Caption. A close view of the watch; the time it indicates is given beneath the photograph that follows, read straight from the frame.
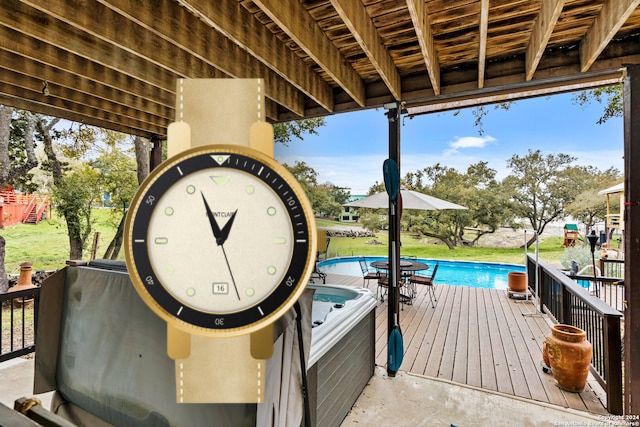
12:56:27
